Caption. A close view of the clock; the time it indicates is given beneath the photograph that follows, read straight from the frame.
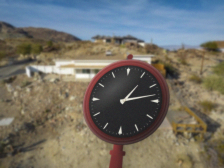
1:13
